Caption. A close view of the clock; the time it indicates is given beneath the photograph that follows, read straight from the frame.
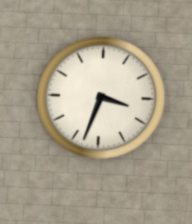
3:33
